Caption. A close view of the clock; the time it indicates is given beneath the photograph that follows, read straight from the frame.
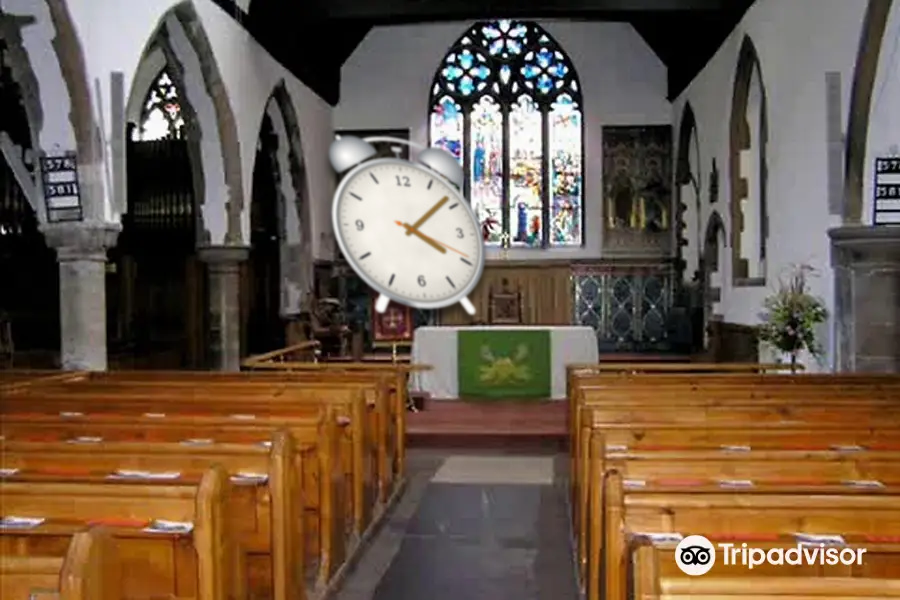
4:08:19
